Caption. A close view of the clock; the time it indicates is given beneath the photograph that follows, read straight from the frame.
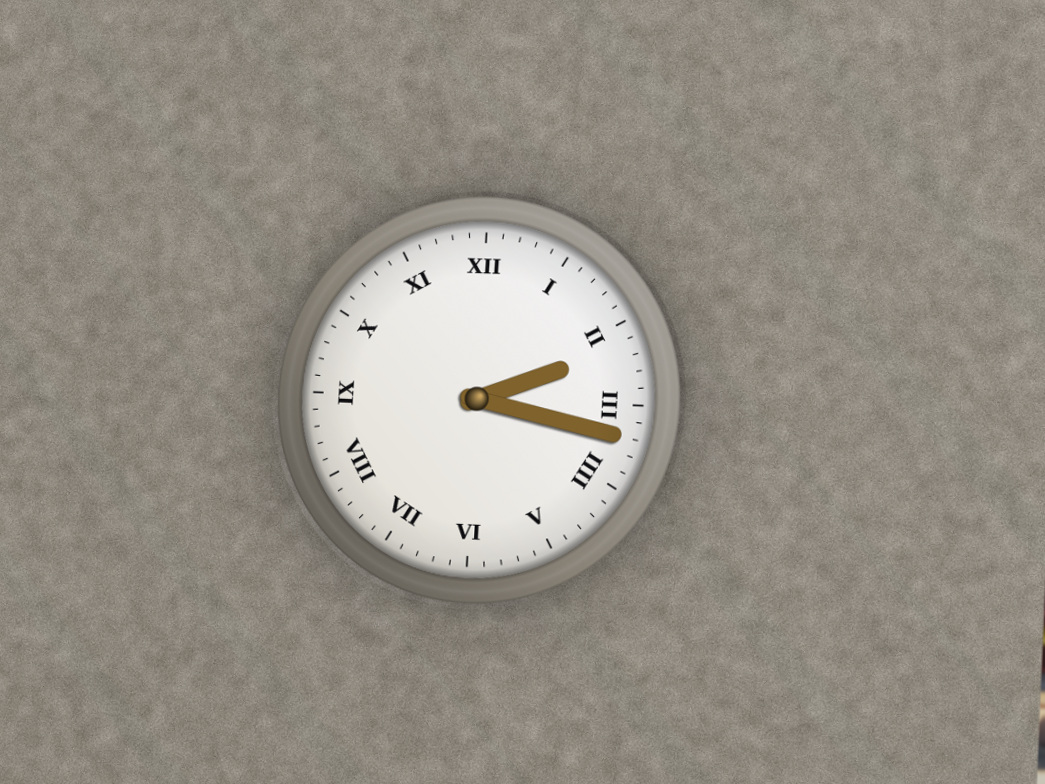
2:17
